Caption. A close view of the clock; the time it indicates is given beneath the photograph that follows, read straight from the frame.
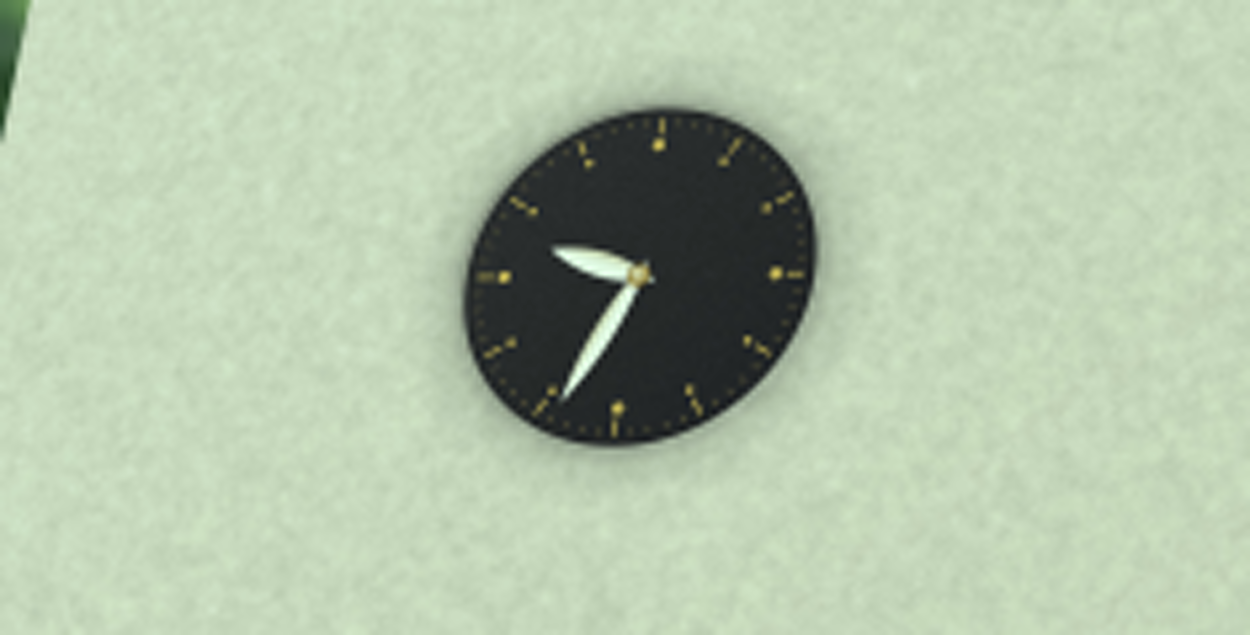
9:34
